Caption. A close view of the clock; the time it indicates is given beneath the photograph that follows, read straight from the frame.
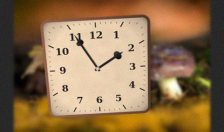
1:55
